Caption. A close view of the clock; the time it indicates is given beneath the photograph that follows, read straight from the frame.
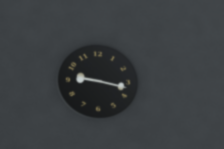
9:17
